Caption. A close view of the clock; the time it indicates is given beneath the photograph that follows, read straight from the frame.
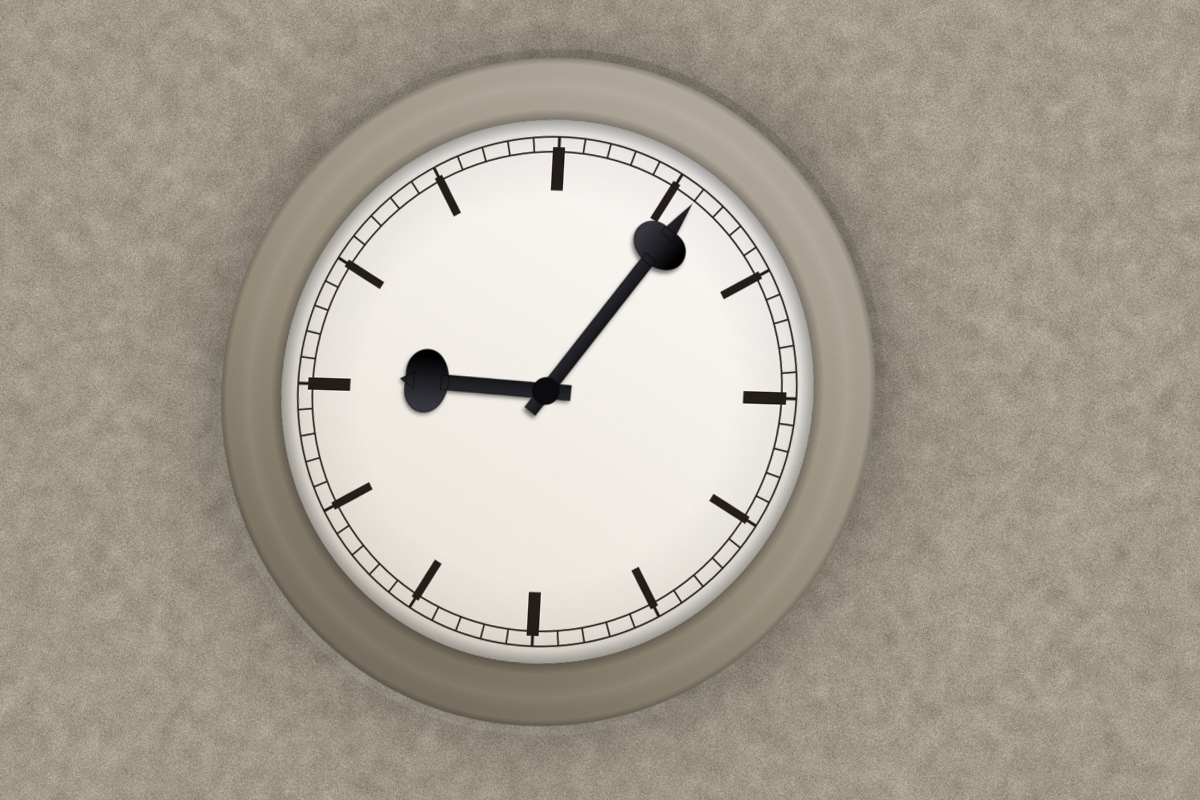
9:06
